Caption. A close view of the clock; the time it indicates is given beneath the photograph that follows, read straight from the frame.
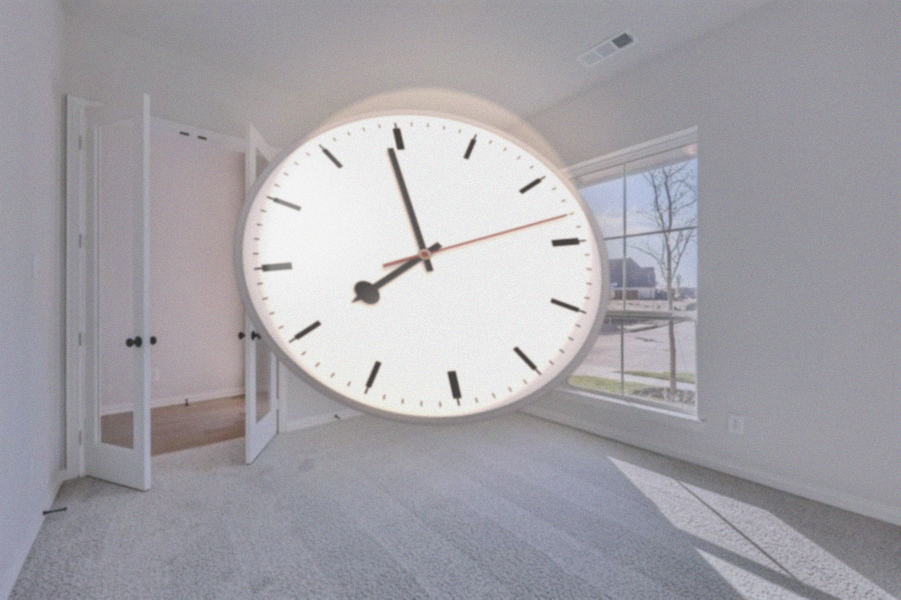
7:59:13
